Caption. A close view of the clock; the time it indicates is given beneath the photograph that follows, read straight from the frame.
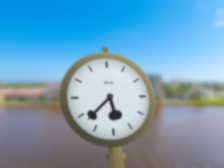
5:38
